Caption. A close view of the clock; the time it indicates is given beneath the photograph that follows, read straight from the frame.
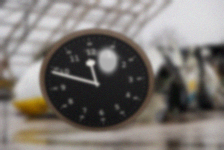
11:49
